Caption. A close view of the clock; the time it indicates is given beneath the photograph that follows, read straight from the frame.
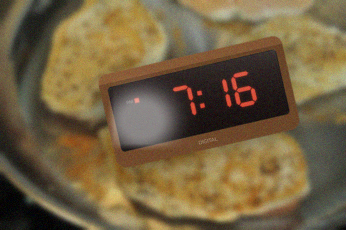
7:16
